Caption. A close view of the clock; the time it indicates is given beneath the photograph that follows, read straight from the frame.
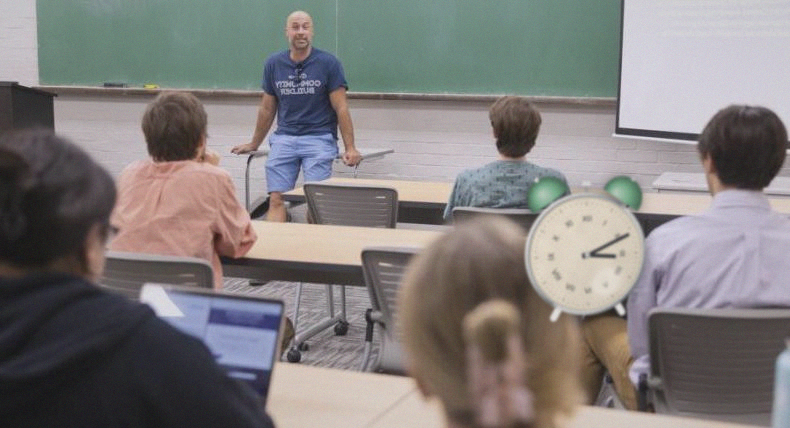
3:11
